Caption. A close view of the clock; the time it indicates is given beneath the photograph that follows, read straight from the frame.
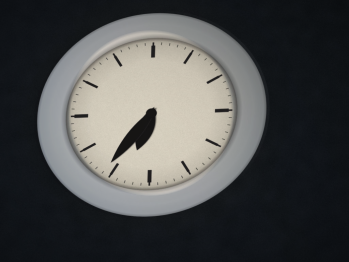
6:36
